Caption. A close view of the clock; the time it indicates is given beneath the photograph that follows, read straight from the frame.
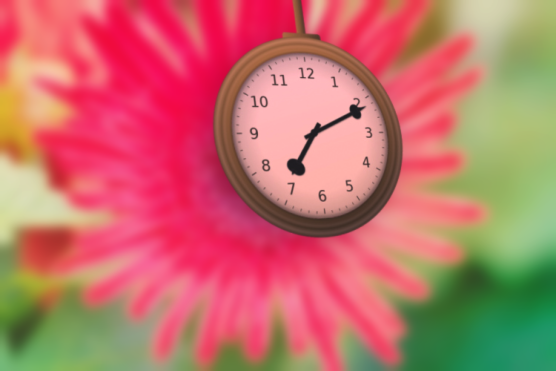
7:11
